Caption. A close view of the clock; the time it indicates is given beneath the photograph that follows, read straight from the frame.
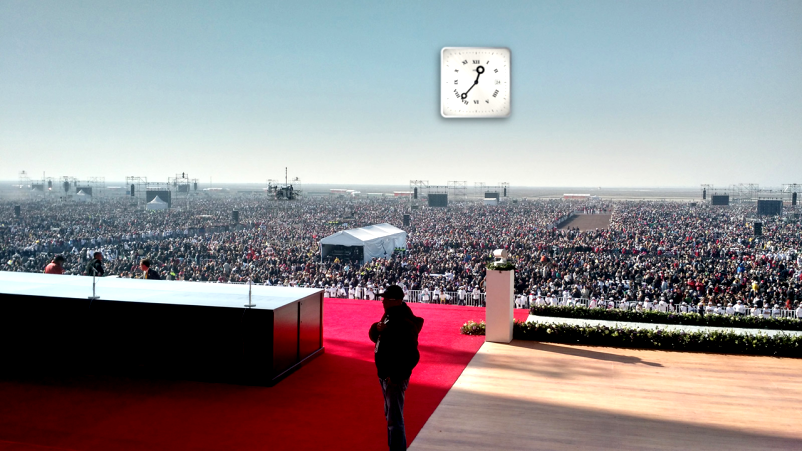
12:37
